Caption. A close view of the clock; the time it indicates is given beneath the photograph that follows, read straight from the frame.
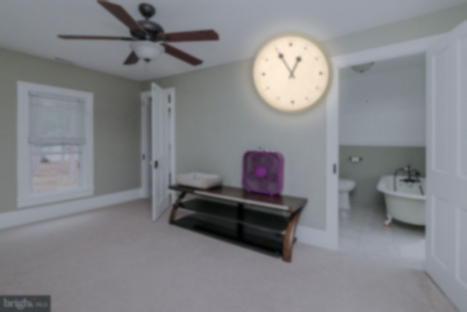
12:55
